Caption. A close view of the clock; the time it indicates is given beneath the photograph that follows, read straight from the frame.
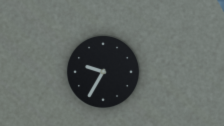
9:35
